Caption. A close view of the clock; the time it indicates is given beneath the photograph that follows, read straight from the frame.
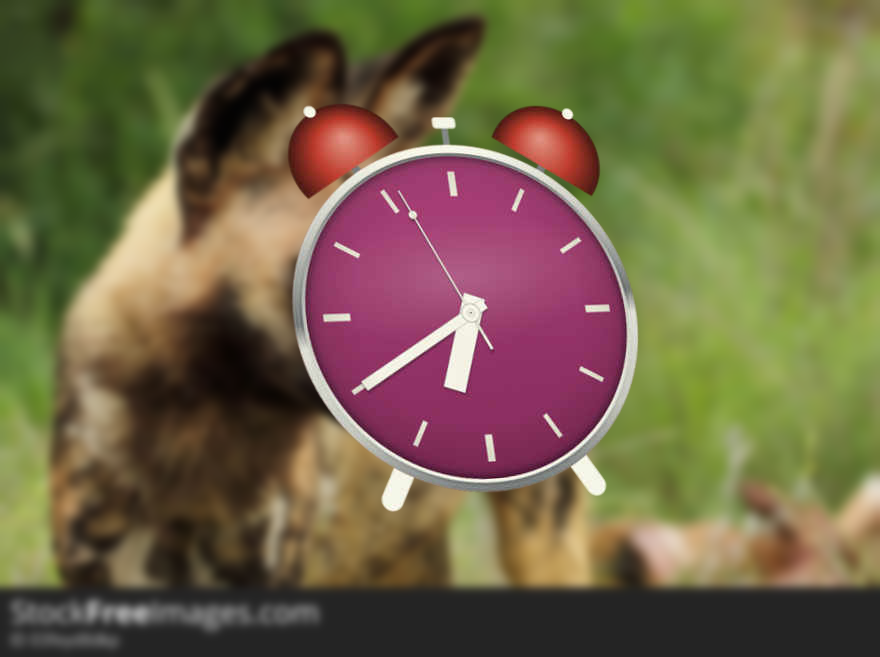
6:39:56
